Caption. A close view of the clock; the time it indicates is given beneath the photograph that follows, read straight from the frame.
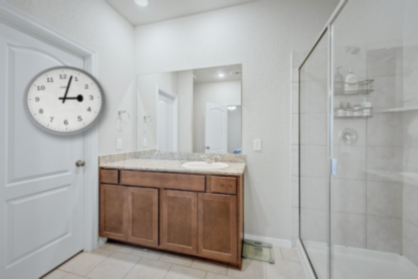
3:03
